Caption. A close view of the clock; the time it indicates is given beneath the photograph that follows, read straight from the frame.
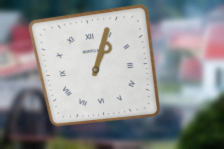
1:04
